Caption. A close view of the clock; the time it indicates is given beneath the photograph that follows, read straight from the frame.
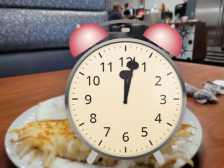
12:02
